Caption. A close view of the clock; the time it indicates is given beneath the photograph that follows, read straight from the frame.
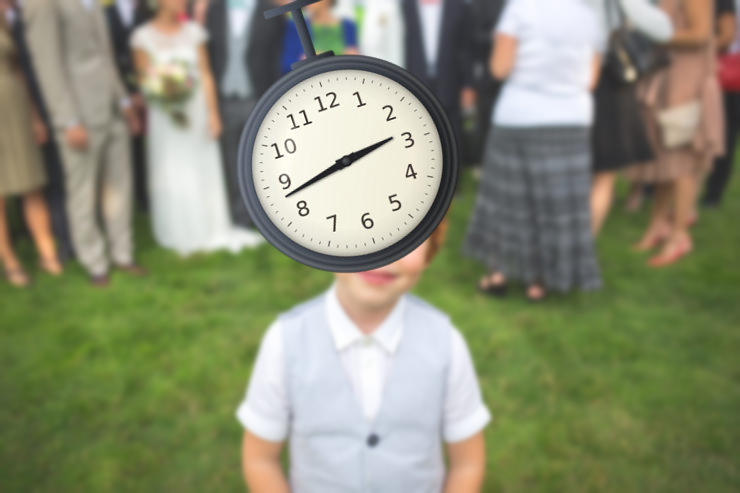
2:43
